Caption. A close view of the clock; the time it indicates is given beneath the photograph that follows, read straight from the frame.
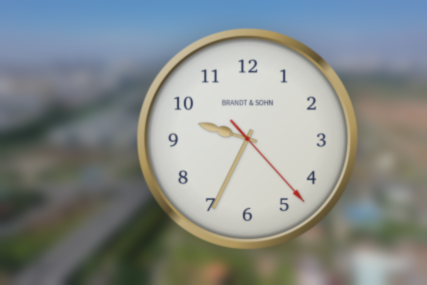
9:34:23
